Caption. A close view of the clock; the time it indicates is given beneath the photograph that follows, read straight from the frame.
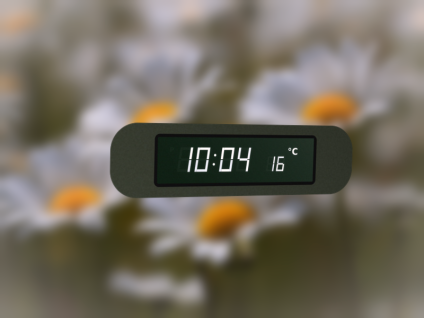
10:04
